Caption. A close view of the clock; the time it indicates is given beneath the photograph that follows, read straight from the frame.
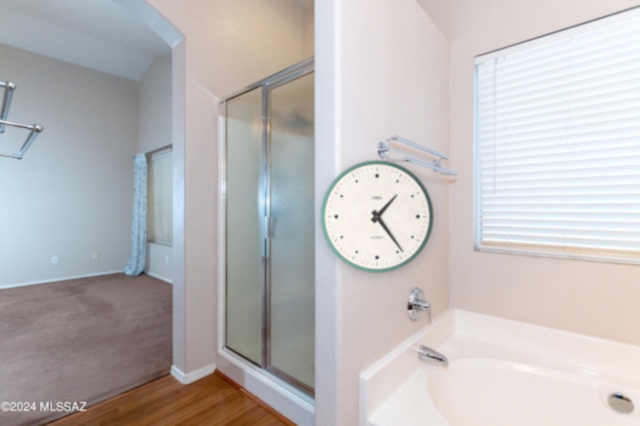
1:24
